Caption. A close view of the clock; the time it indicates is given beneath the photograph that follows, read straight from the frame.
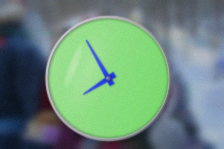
7:55
